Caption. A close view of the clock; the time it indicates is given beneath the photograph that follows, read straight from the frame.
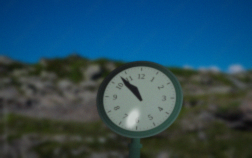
10:53
